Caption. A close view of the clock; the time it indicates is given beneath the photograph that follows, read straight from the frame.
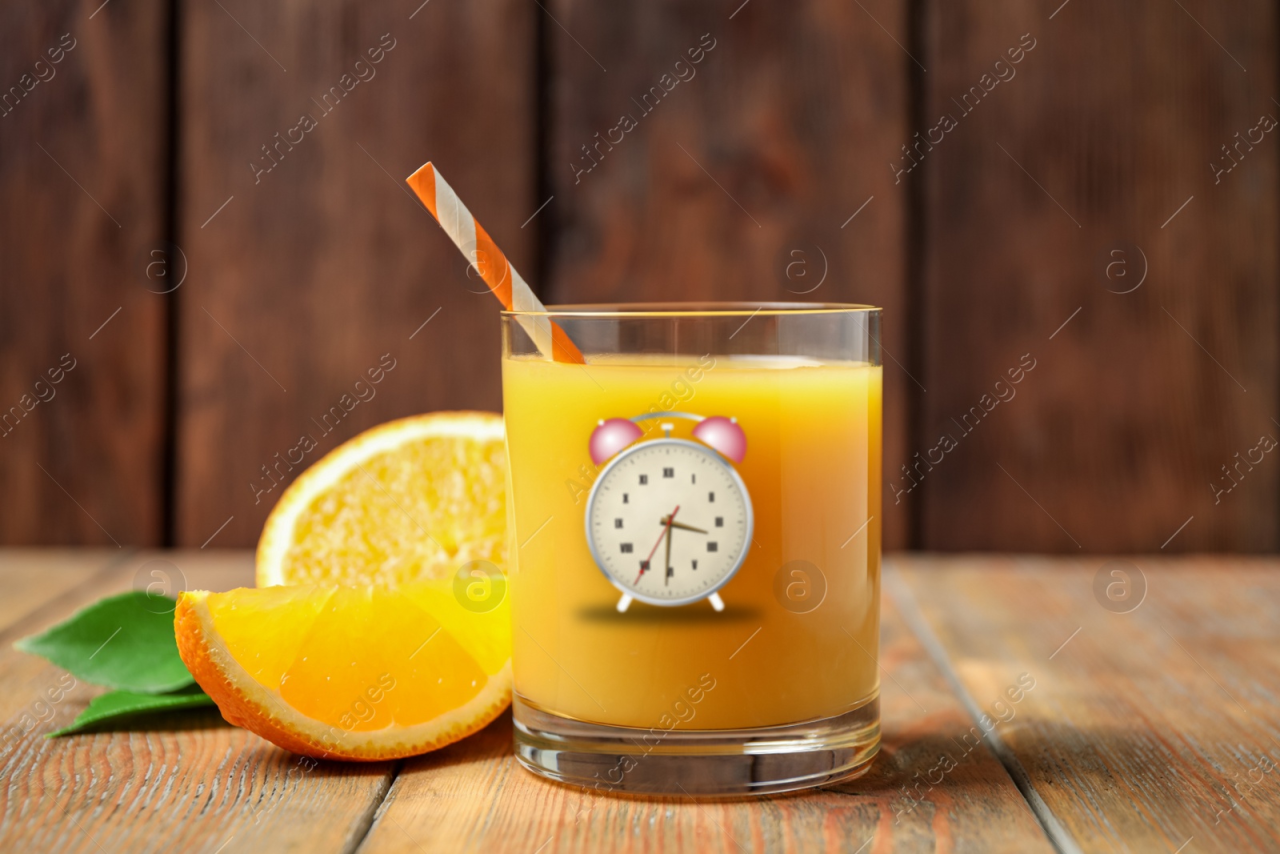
3:30:35
